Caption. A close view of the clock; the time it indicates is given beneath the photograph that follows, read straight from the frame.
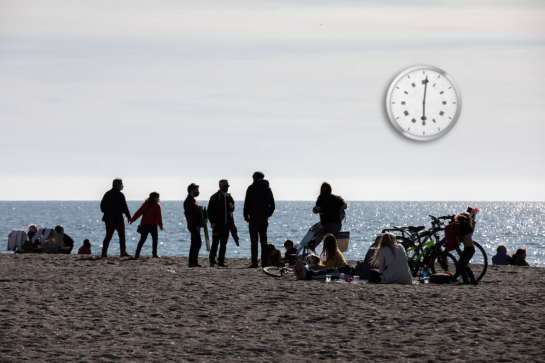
6:01
